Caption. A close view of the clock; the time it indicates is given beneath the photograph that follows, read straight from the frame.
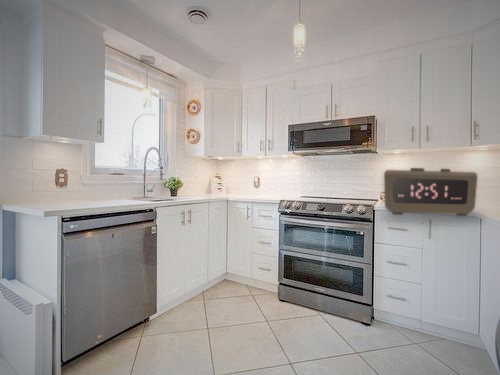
12:51
